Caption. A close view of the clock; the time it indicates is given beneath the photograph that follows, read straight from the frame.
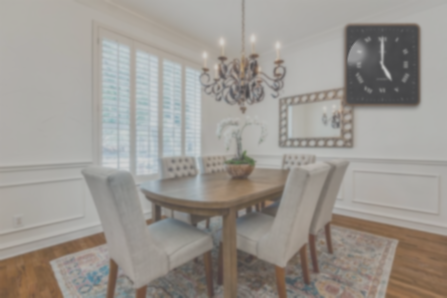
5:00
